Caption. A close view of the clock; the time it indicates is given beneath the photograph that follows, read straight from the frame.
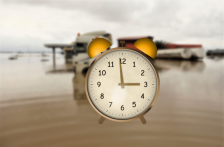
2:59
